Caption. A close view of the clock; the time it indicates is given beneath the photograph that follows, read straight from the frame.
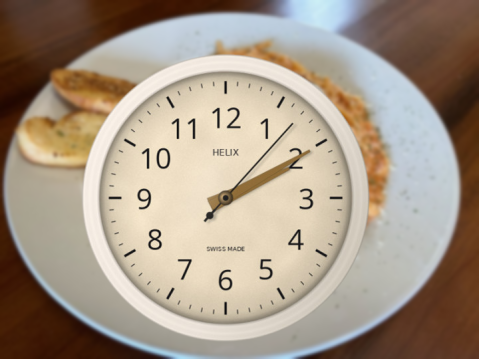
2:10:07
